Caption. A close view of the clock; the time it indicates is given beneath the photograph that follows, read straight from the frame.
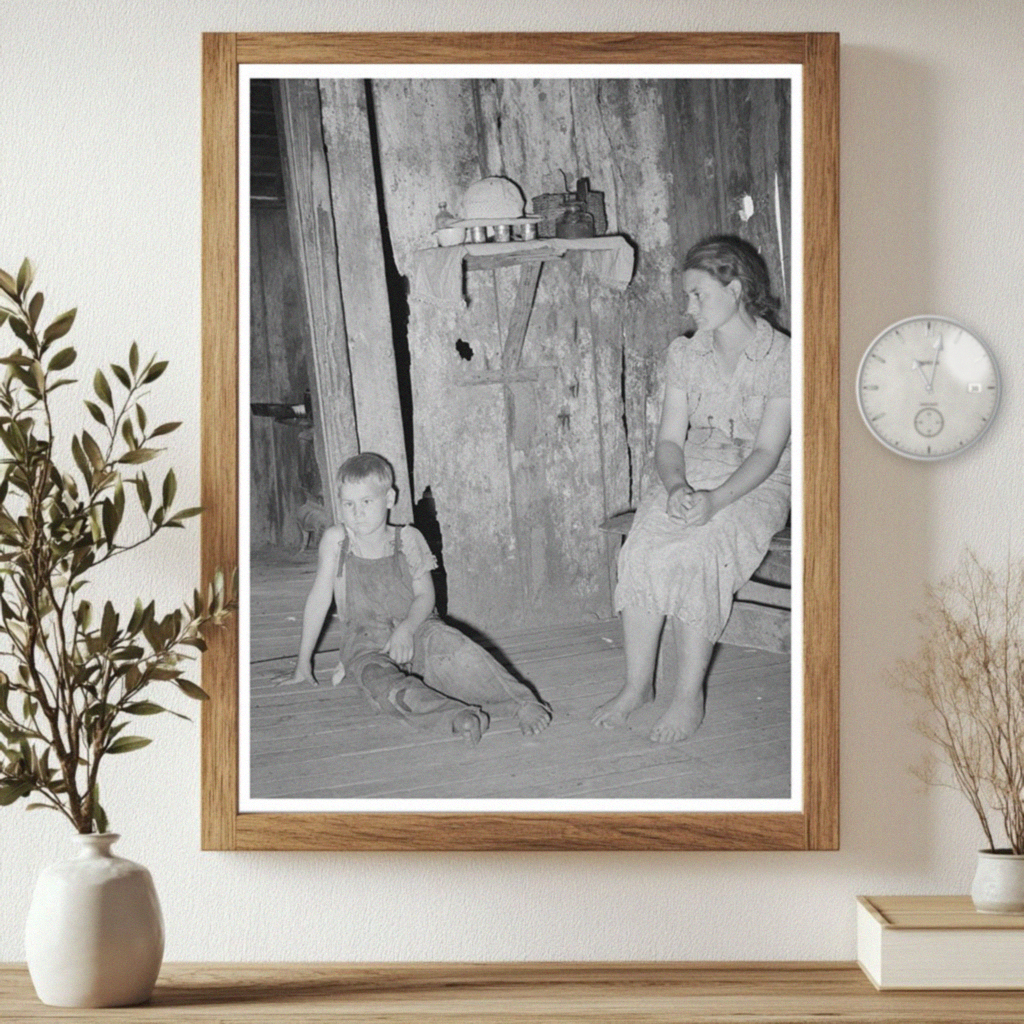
11:02
